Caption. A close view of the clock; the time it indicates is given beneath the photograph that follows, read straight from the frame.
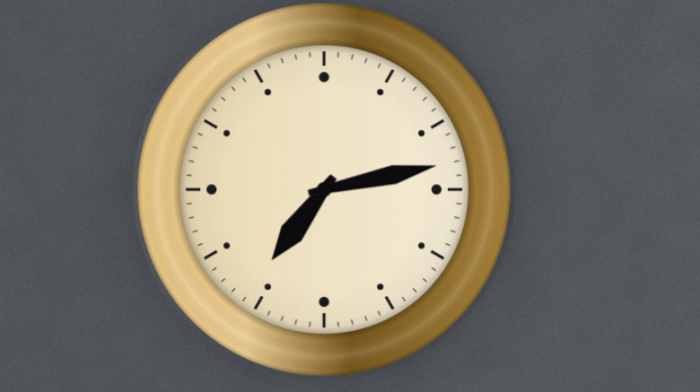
7:13
